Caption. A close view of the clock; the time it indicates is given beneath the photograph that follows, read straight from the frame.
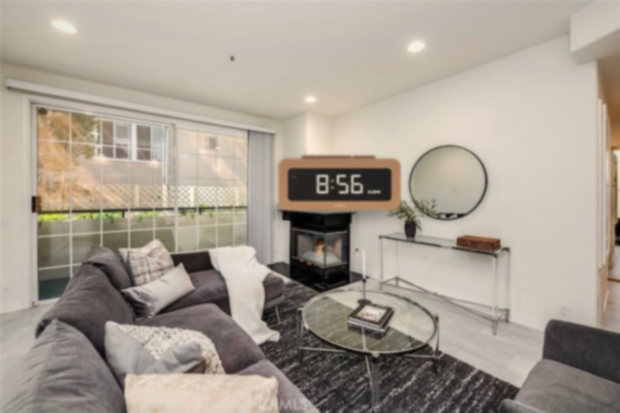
8:56
